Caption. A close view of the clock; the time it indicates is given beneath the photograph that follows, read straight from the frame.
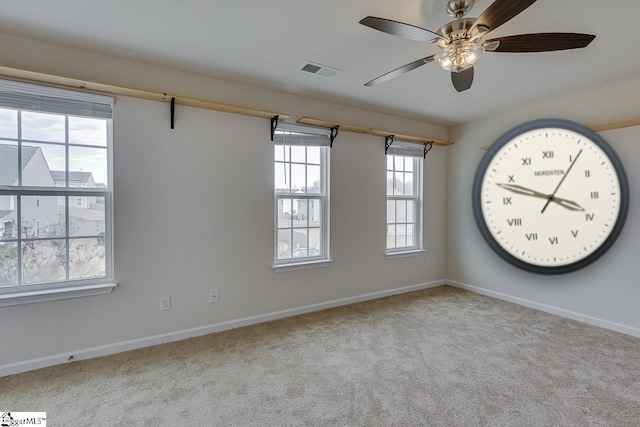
3:48:06
